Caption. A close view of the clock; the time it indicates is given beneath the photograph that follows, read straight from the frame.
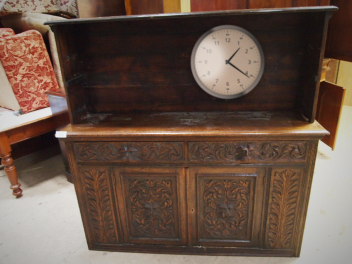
1:21
